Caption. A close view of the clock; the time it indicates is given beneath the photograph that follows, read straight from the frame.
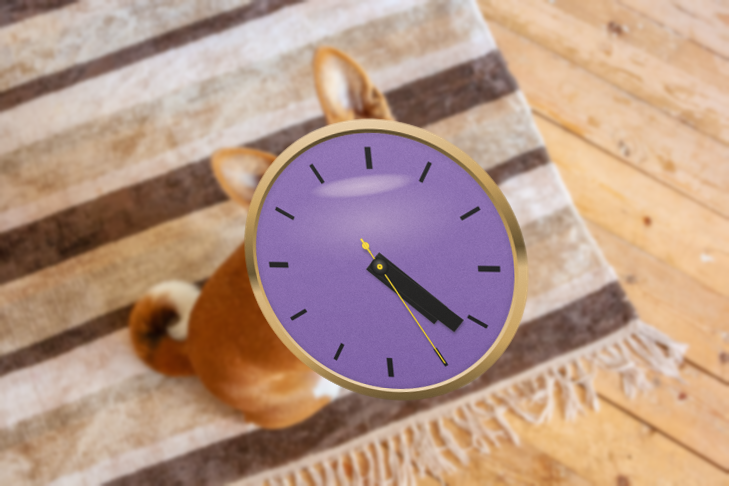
4:21:25
